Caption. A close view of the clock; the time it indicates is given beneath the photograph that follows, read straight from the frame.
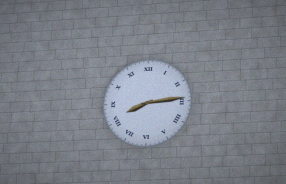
8:14
